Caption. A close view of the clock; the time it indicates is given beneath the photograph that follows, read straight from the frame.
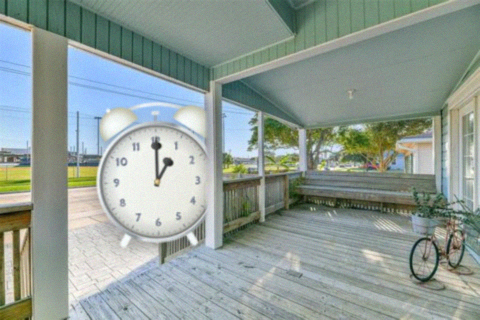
1:00
